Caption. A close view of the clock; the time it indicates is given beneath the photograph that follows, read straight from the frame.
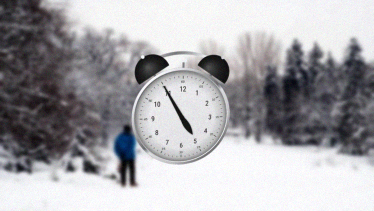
4:55
